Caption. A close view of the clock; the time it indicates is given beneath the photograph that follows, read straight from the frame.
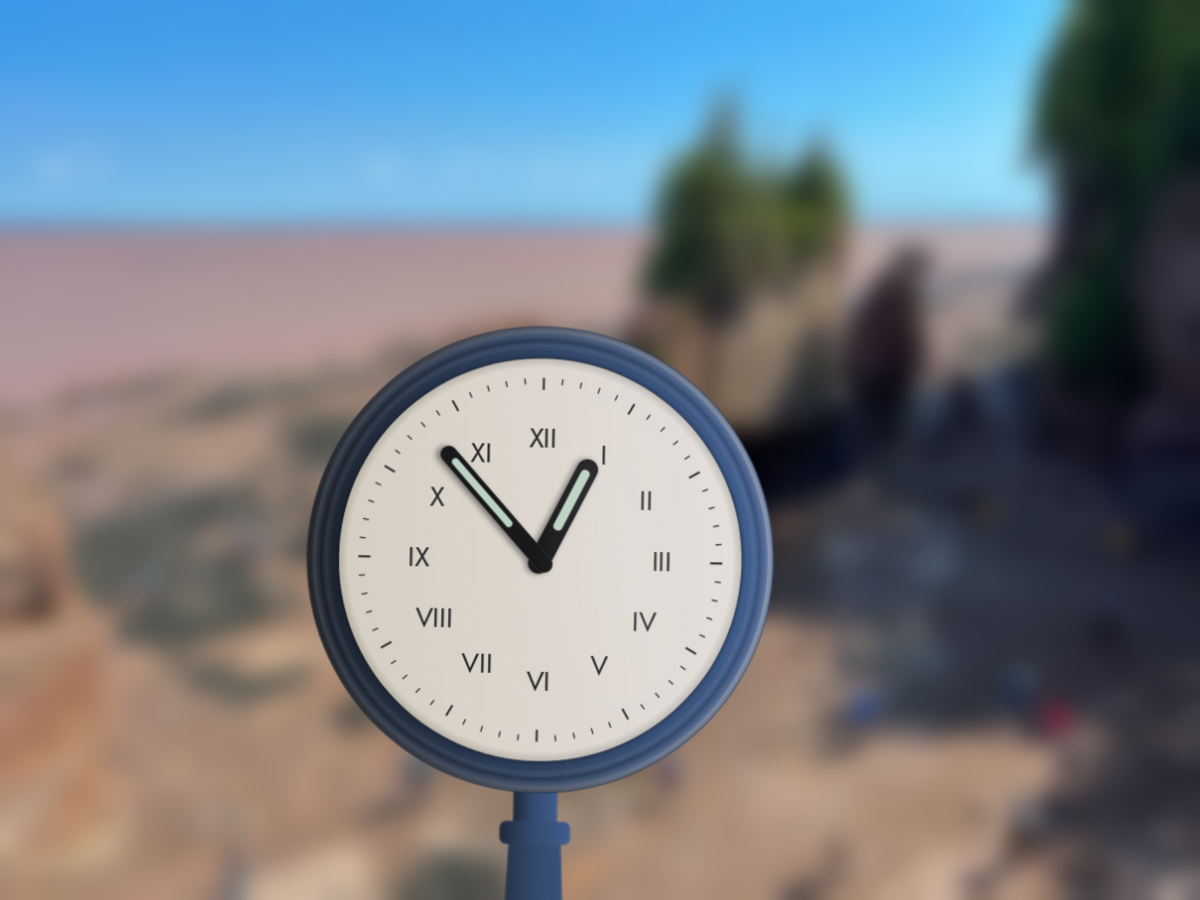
12:53
